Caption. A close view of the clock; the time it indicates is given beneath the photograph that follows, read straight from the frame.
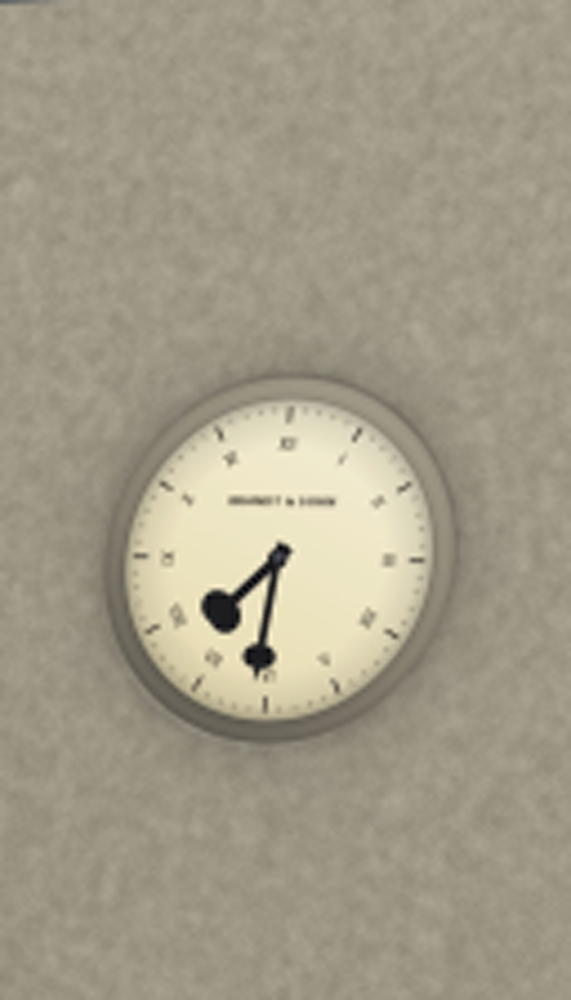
7:31
